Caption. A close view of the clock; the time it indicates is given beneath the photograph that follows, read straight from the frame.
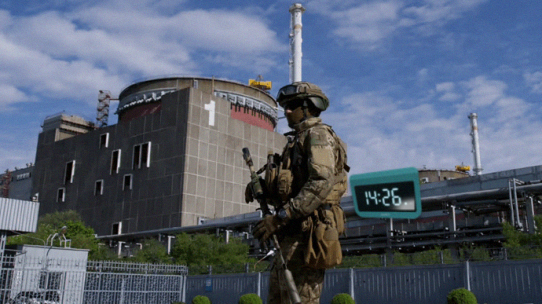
14:26
